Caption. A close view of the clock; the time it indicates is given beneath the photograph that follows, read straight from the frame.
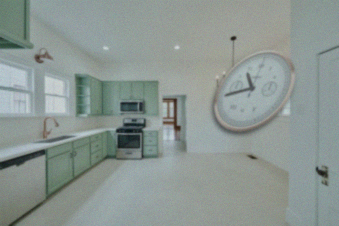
10:42
